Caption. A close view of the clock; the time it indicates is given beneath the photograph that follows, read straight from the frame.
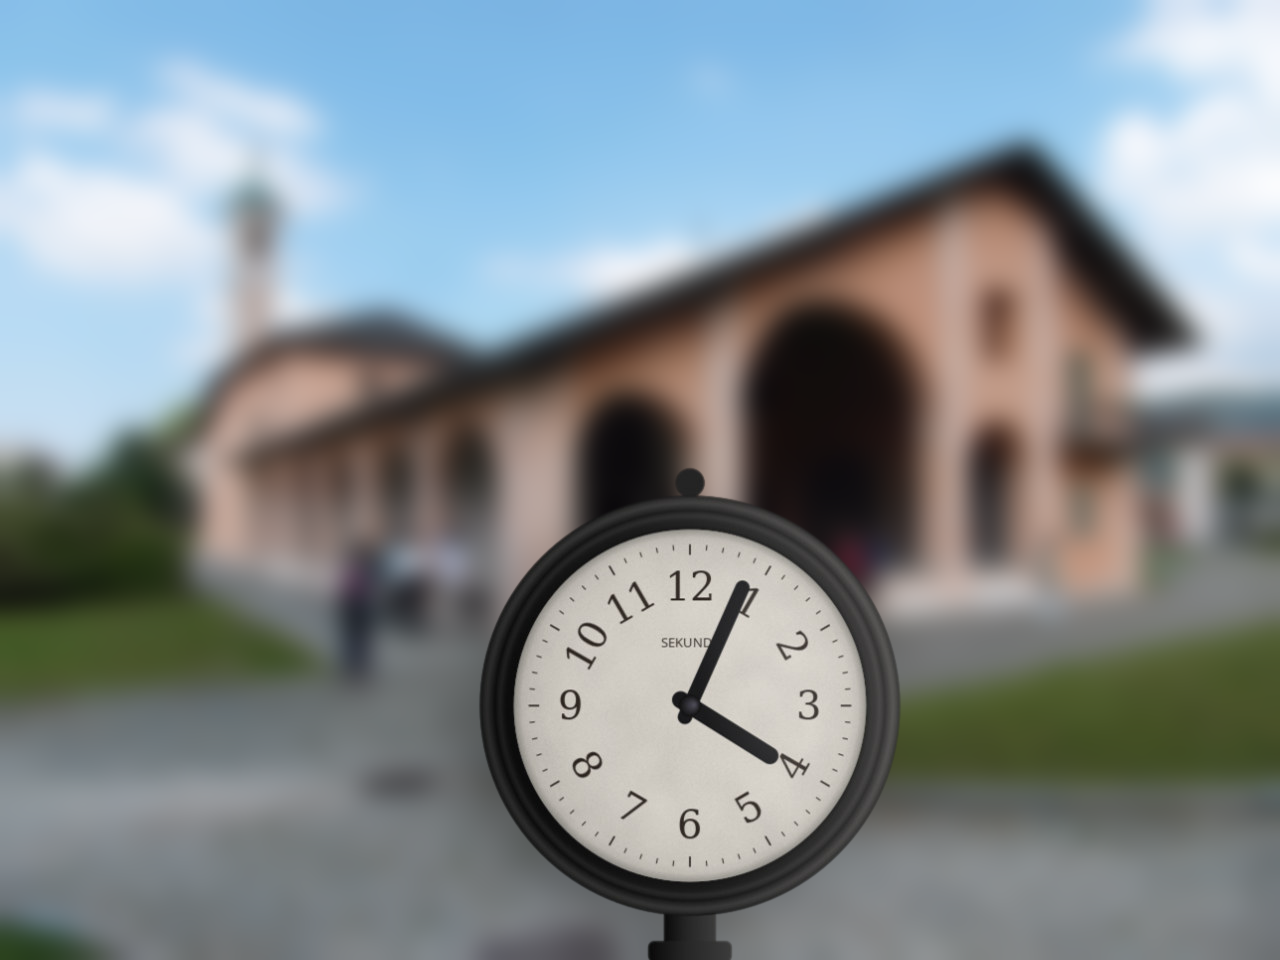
4:04
